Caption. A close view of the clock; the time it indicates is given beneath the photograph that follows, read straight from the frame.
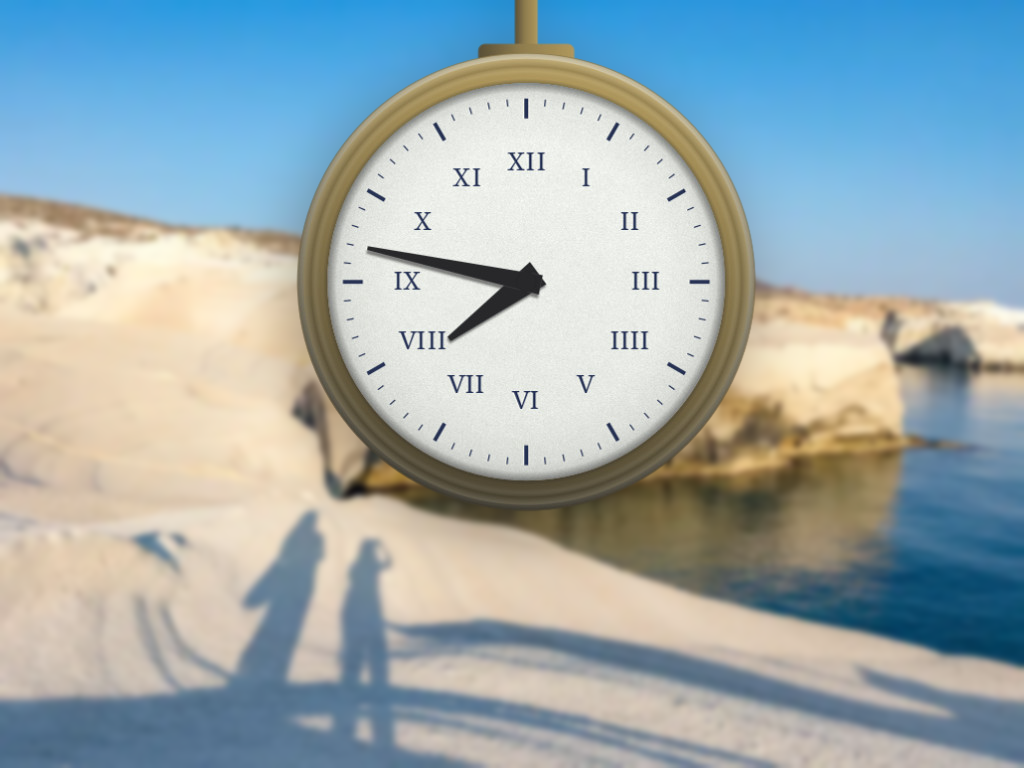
7:47
